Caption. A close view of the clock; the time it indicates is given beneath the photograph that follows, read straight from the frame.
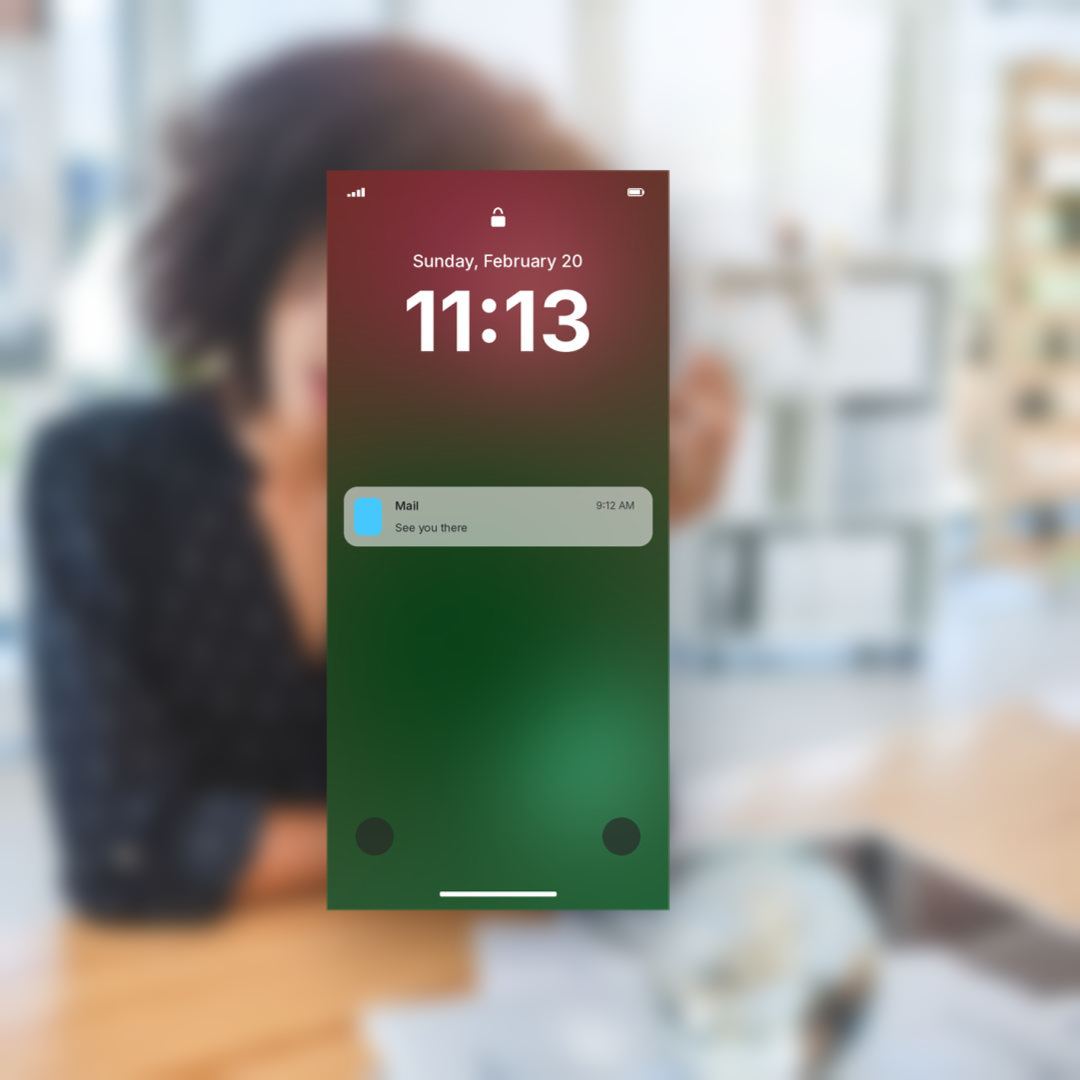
11:13
